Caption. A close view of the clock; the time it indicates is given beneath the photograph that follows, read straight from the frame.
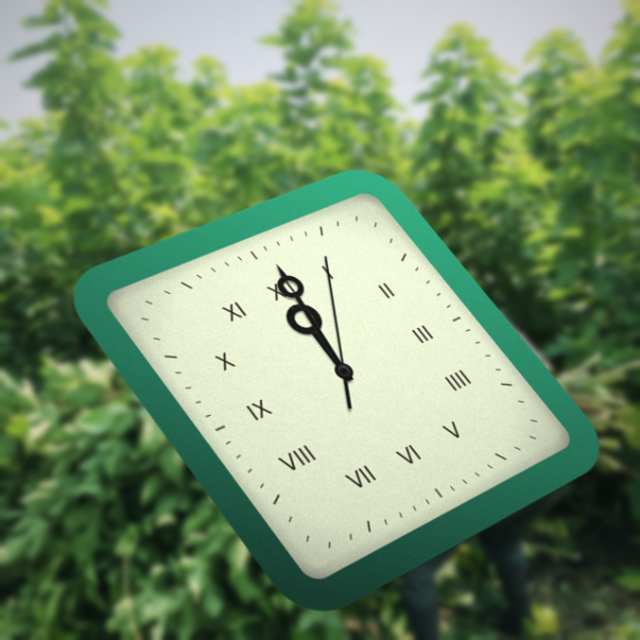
12:01:05
